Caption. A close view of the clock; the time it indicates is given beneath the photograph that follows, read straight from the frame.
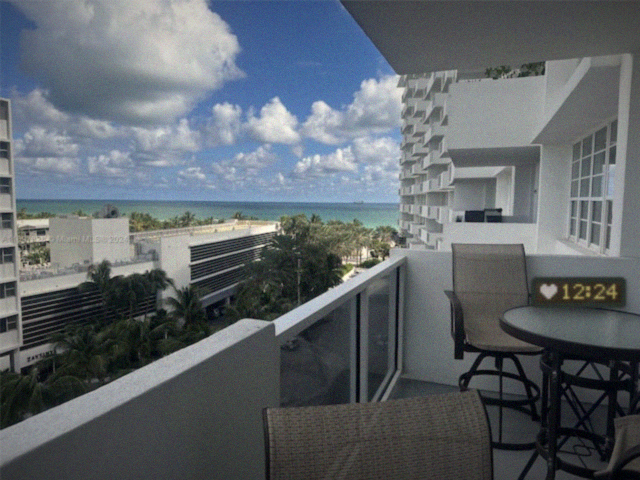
12:24
